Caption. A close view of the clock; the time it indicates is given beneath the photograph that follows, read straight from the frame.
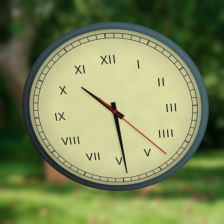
10:29:23
